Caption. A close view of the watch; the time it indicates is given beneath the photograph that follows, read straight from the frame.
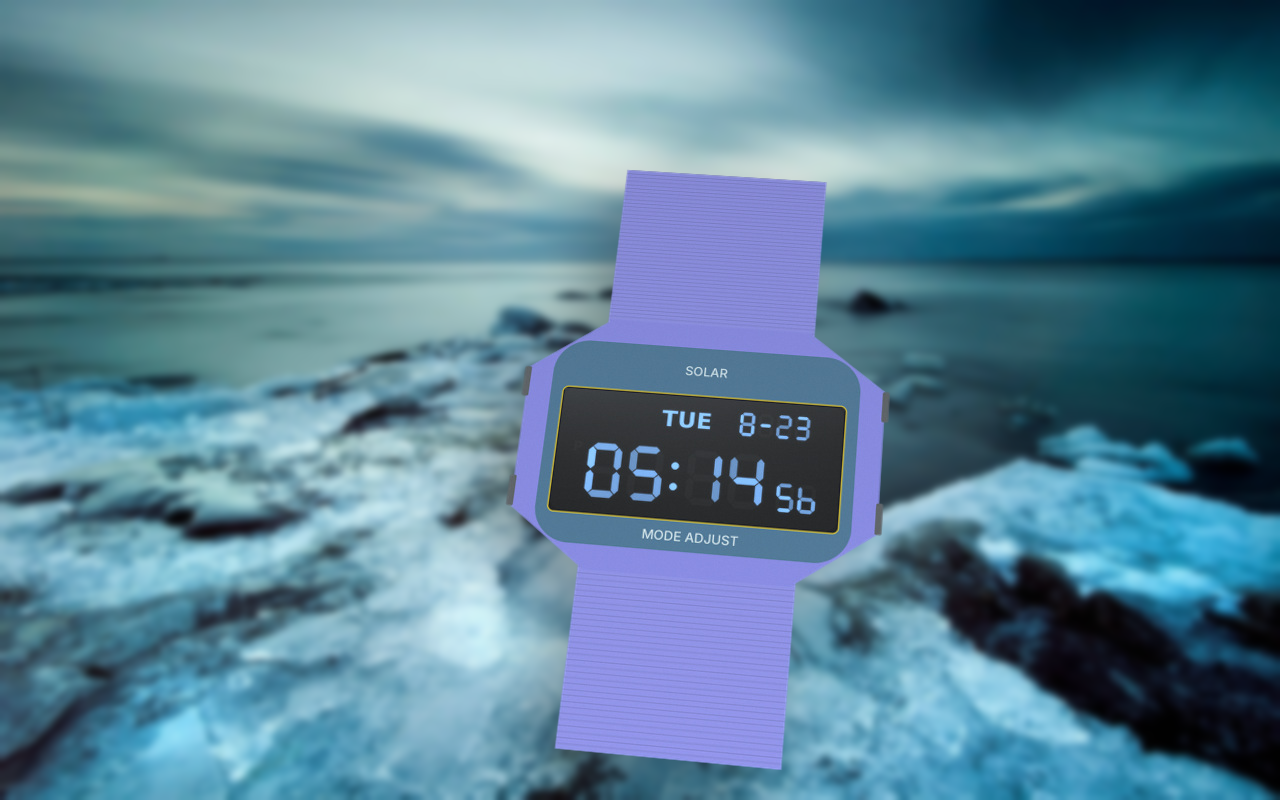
5:14:56
